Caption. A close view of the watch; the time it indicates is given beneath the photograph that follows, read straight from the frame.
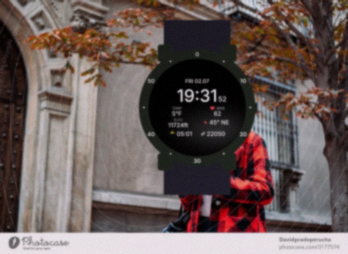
19:31
